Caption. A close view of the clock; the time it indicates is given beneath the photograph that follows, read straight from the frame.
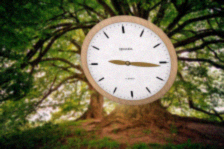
9:16
